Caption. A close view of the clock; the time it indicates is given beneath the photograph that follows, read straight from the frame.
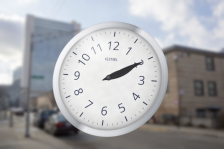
2:10
